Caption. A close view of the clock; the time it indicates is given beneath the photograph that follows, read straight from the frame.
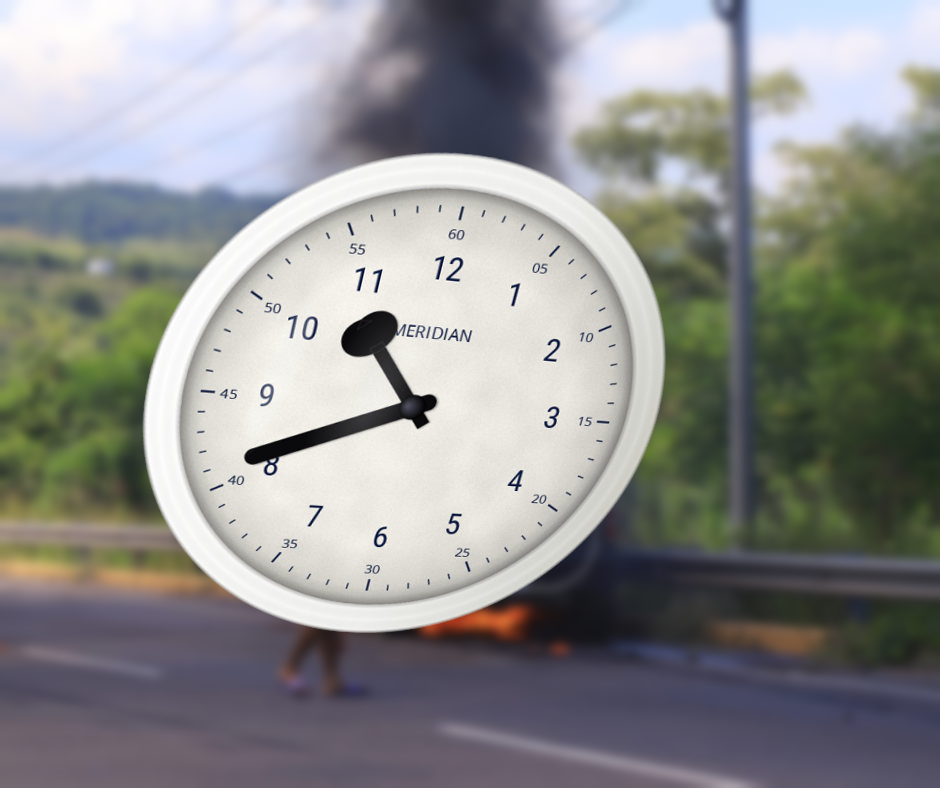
10:41
